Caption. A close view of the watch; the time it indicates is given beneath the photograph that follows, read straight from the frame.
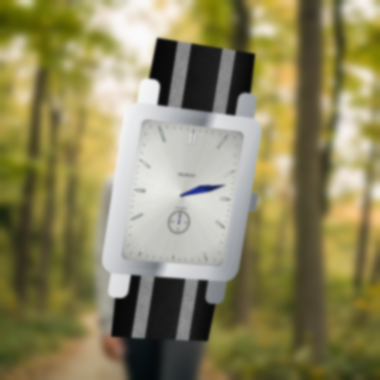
2:12
